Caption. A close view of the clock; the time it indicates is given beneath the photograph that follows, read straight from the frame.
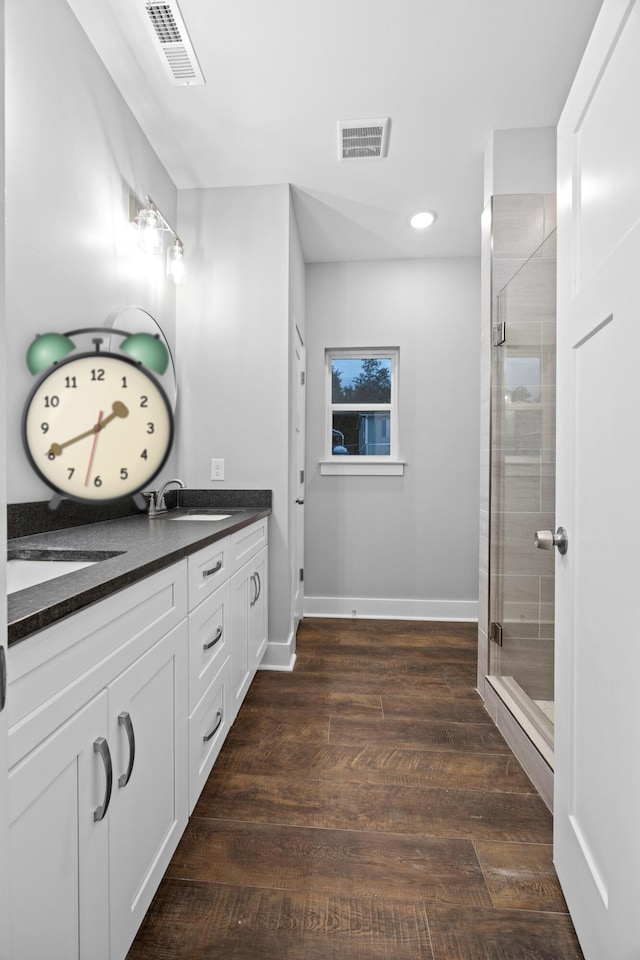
1:40:32
